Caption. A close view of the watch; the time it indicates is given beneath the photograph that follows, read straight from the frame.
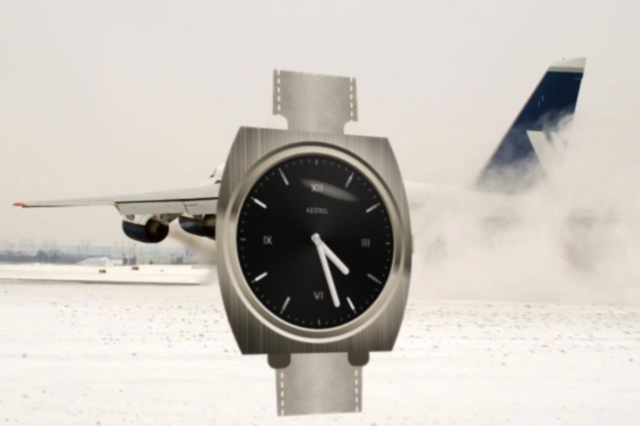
4:27
